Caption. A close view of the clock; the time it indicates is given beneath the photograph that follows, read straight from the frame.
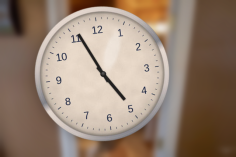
4:56
